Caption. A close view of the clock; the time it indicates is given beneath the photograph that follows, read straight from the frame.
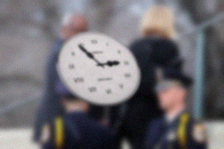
2:54
